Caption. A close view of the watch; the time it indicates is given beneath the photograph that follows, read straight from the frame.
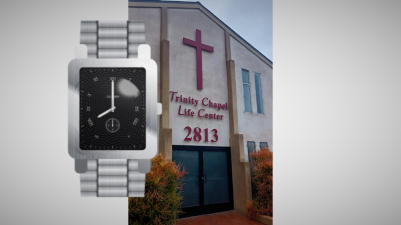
8:00
